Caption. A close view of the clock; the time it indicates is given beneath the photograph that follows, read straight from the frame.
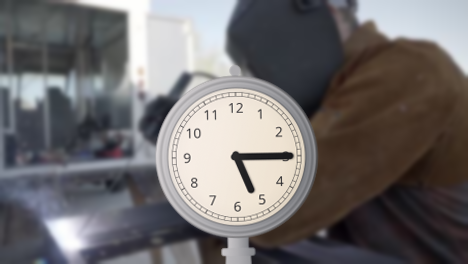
5:15
